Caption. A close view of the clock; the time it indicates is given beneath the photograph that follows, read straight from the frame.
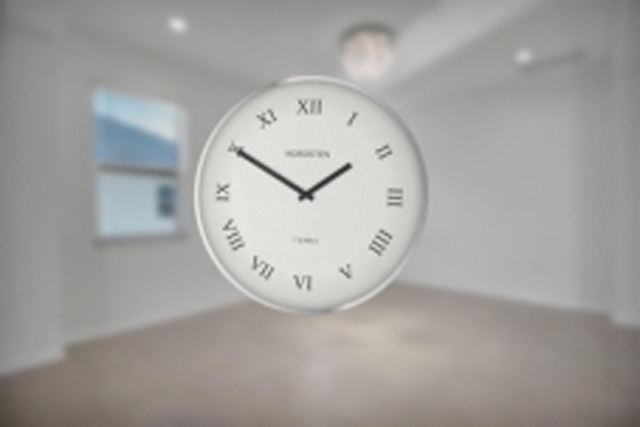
1:50
